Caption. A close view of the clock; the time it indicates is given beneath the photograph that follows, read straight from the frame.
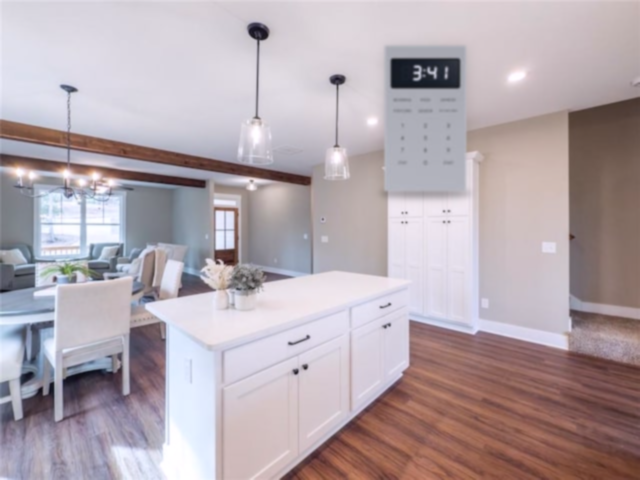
3:41
